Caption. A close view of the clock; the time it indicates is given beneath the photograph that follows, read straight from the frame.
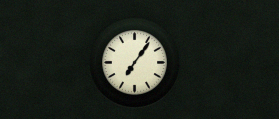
7:06
